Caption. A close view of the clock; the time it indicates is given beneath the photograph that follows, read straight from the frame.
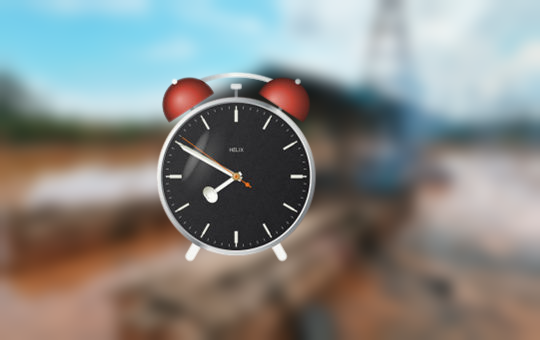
7:49:51
